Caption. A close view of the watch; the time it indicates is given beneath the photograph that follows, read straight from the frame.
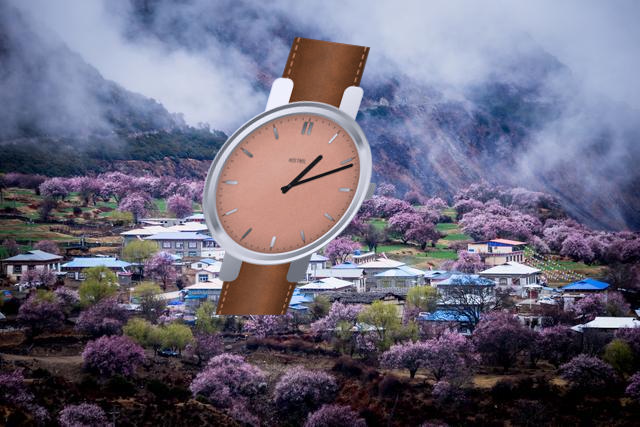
1:11
